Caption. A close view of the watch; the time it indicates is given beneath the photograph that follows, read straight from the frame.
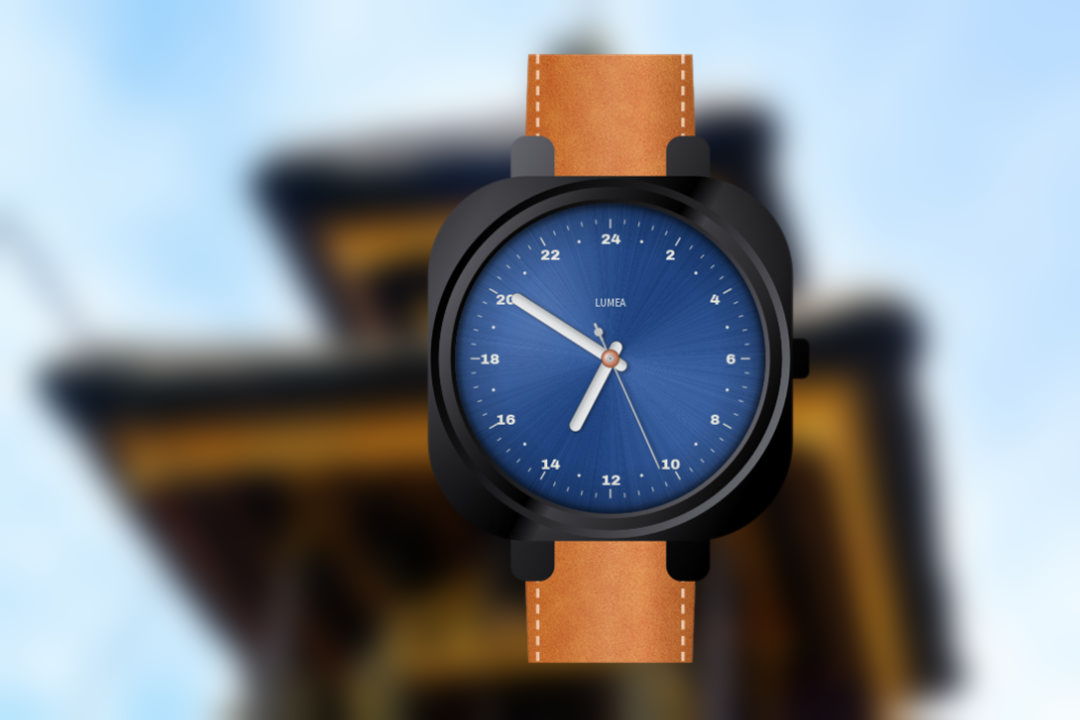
13:50:26
